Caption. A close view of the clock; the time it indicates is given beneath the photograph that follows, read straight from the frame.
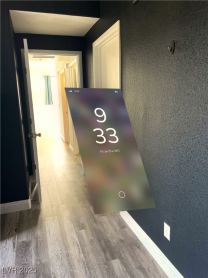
9:33
